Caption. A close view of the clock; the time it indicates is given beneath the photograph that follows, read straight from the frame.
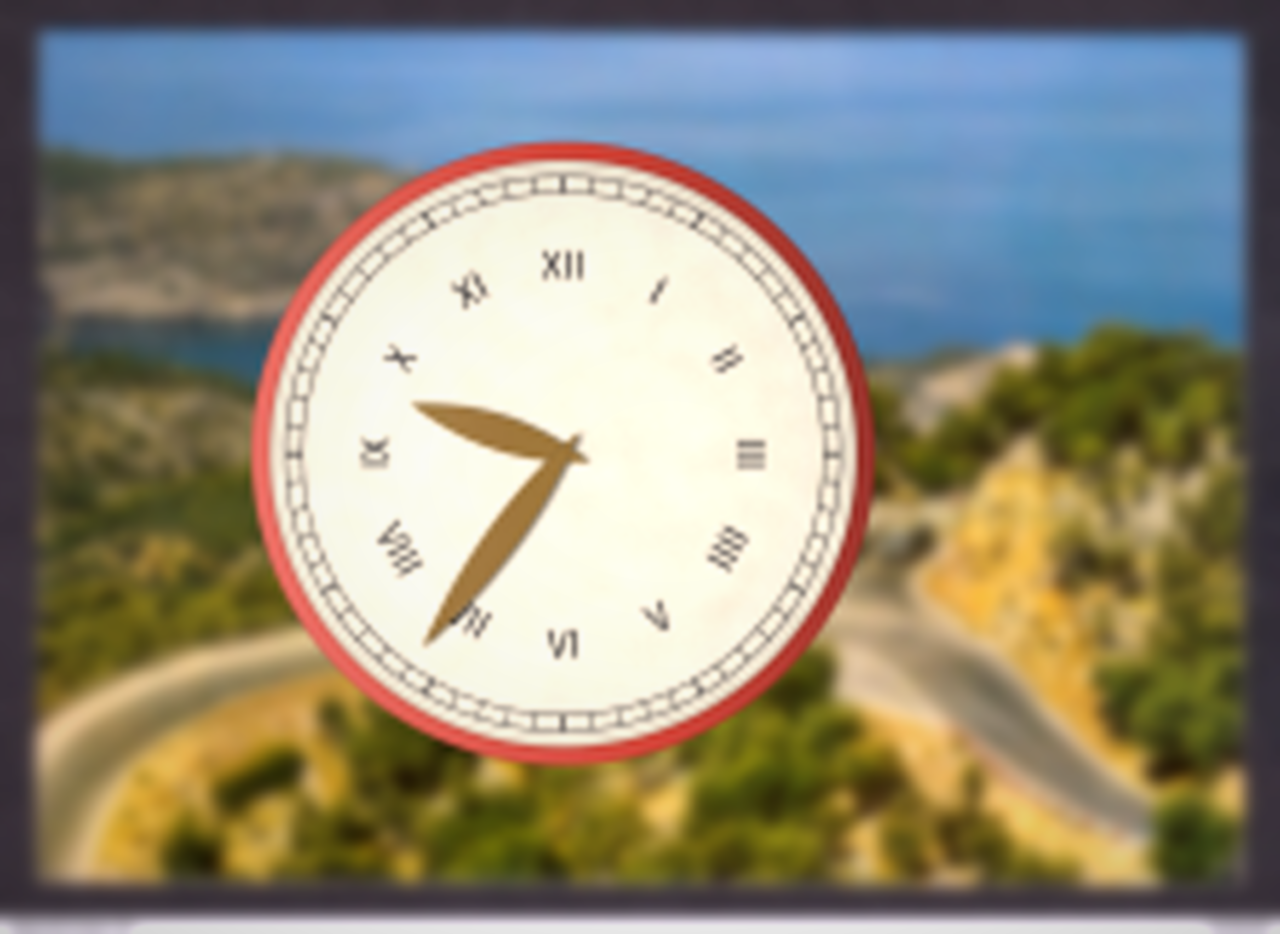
9:36
